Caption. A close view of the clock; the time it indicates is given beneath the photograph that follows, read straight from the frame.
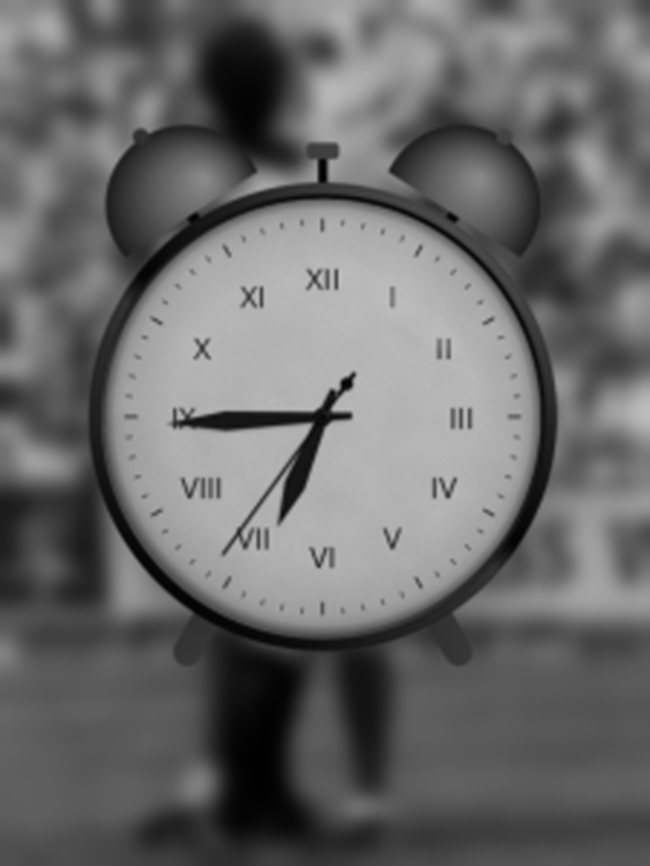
6:44:36
